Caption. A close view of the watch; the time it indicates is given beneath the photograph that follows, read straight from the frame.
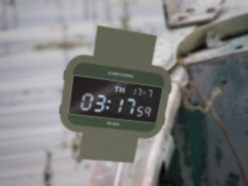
3:17:59
